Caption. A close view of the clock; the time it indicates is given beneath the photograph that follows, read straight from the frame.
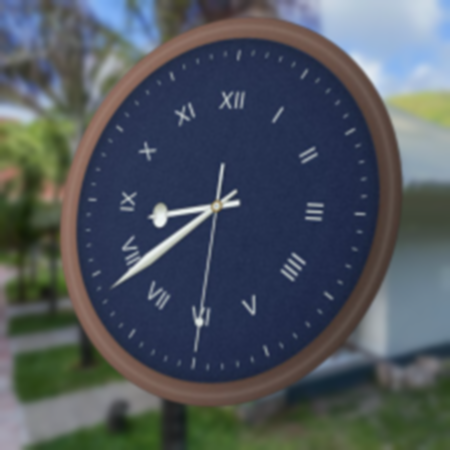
8:38:30
